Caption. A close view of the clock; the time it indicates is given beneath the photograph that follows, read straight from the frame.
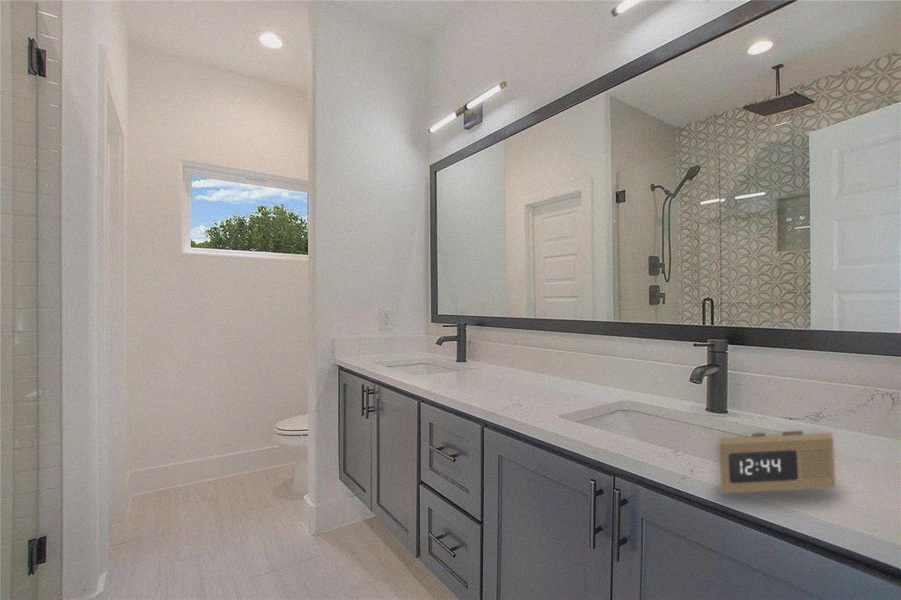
12:44
